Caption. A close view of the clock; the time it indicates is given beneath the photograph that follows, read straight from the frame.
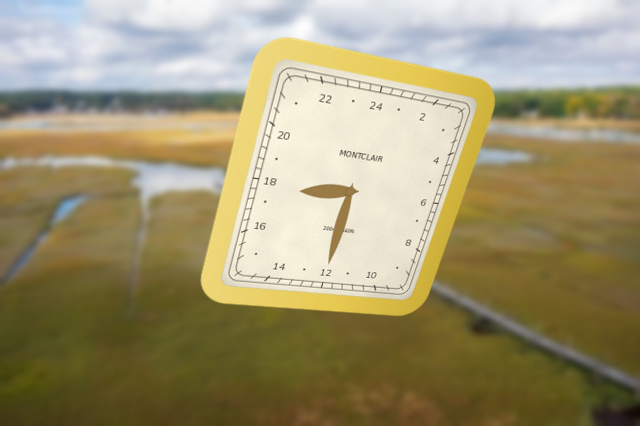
17:30
